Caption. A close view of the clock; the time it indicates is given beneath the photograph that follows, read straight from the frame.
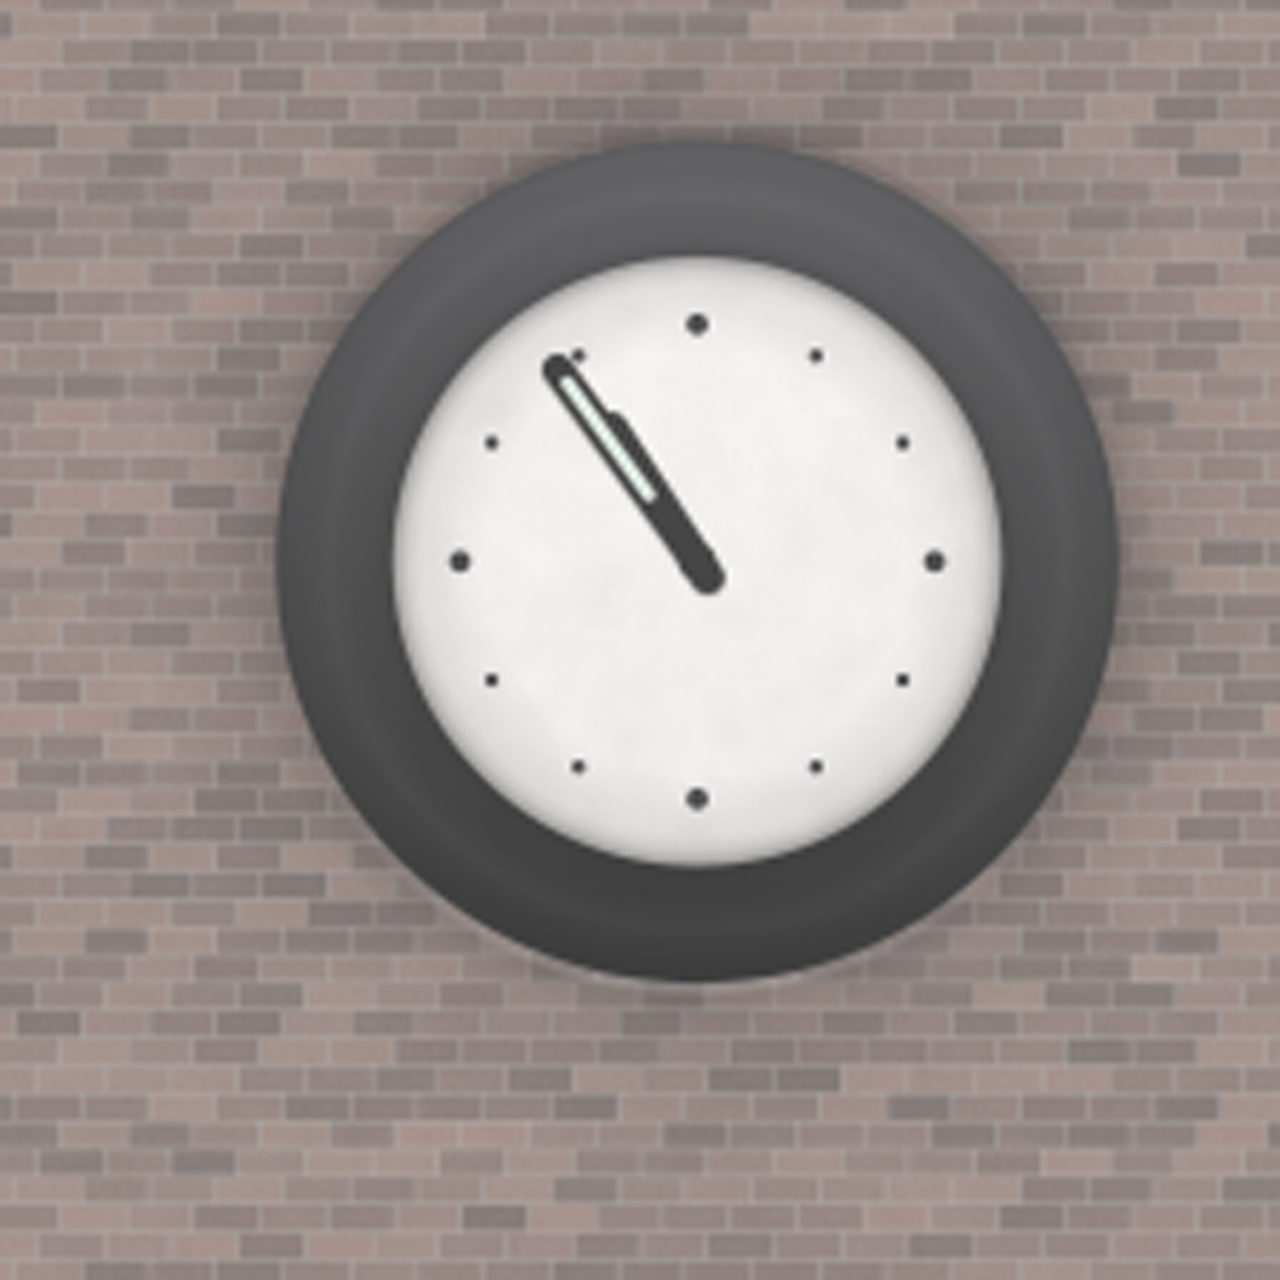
10:54
